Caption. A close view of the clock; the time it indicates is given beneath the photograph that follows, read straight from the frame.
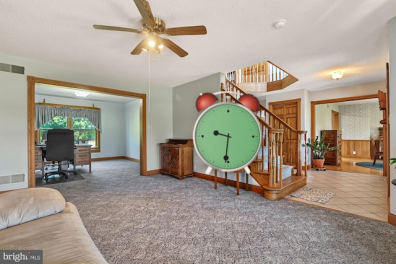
9:31
